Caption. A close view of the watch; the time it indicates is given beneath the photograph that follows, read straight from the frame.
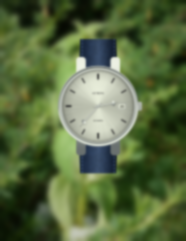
2:37
